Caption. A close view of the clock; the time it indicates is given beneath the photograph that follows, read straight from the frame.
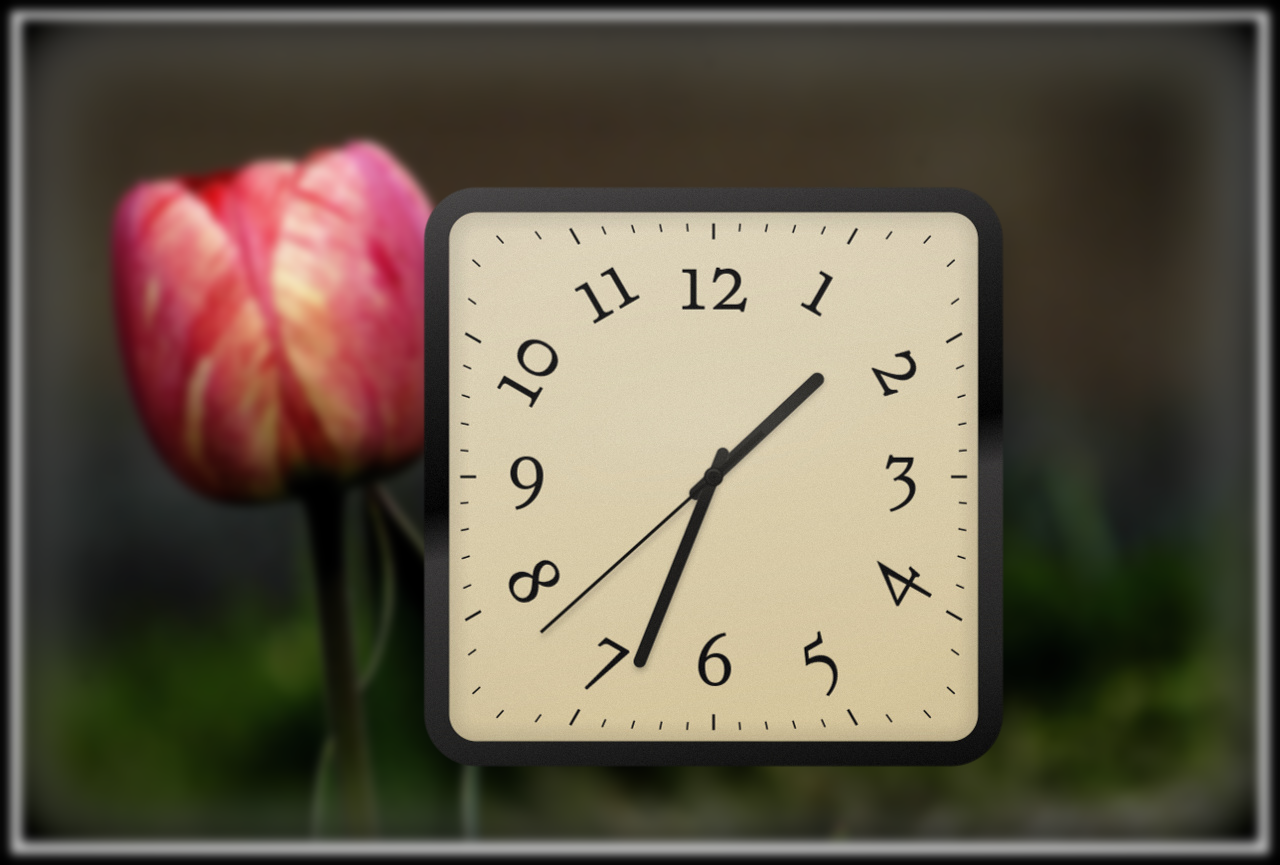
1:33:38
